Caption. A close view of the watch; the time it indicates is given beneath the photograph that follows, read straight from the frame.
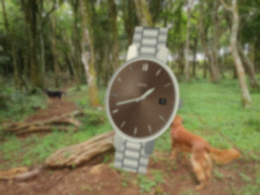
1:42
